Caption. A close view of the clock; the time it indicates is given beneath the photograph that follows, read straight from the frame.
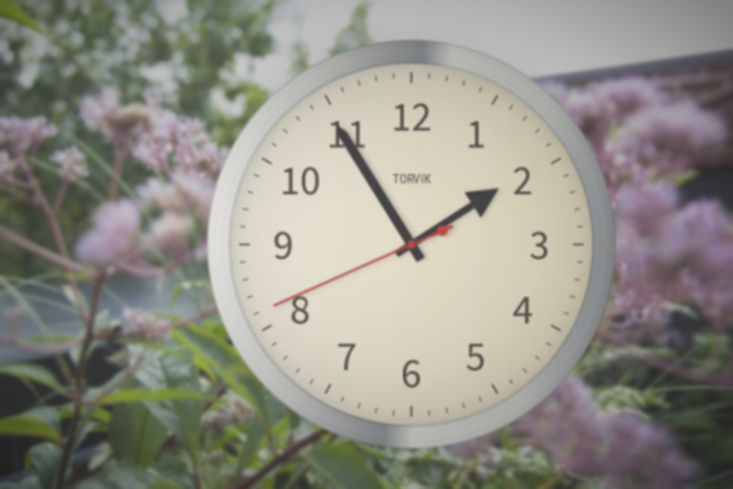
1:54:41
